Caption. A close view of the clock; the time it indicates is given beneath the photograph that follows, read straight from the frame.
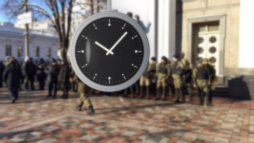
10:07
